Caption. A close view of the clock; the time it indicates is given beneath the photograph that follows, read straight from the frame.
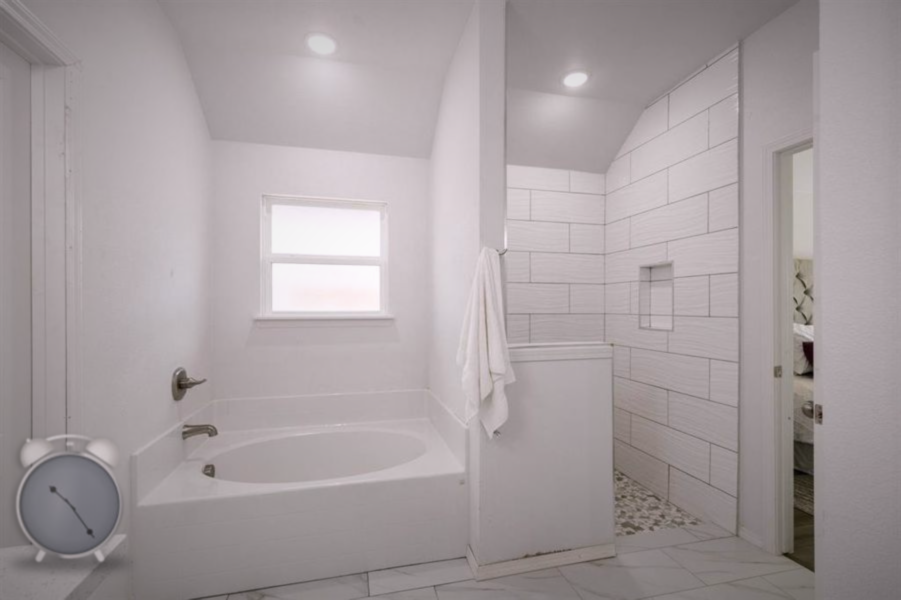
10:24
